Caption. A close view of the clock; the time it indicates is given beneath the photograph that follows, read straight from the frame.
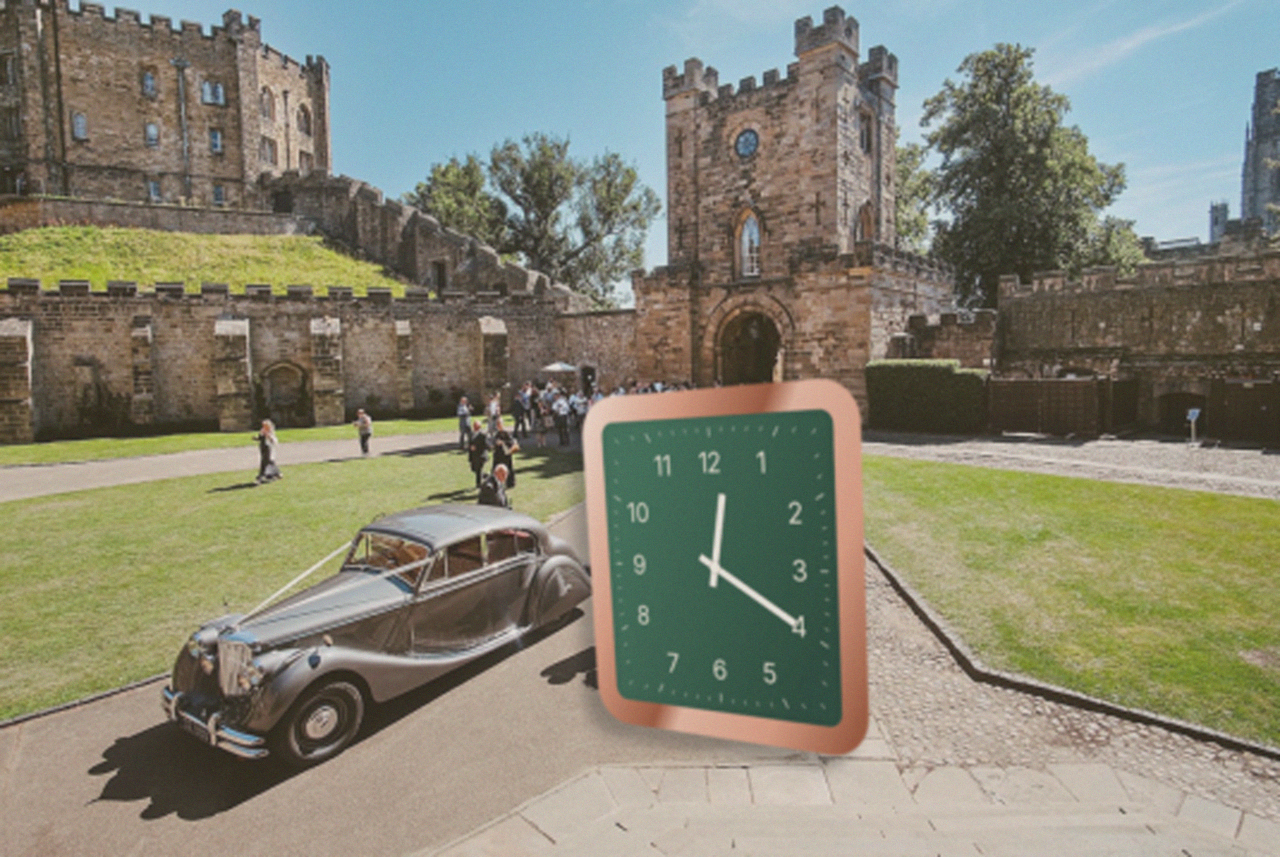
12:20
